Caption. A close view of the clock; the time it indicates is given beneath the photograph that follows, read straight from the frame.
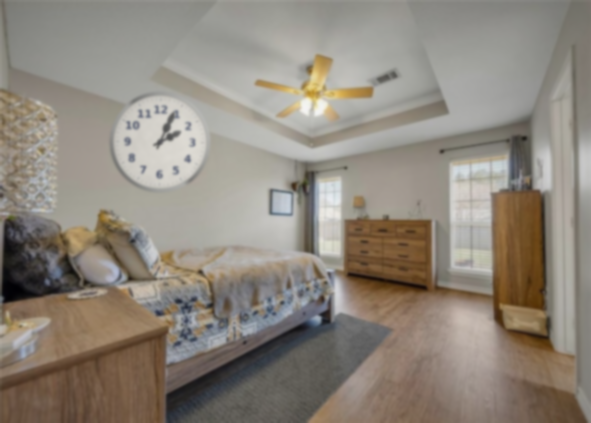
2:04
